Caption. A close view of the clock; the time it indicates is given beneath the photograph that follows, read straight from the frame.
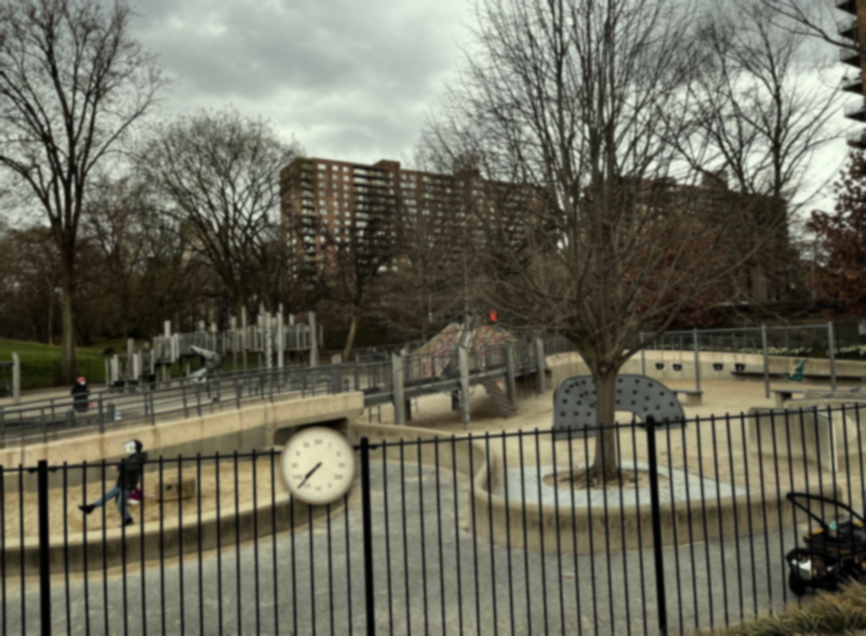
7:37
